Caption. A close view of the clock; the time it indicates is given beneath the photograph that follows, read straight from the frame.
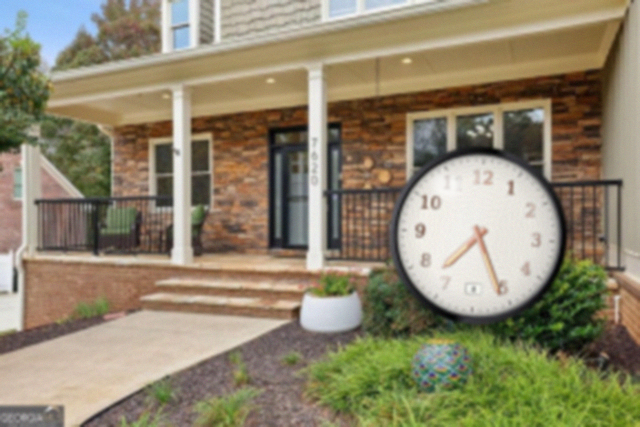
7:26
